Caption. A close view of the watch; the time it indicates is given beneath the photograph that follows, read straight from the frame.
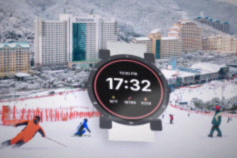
17:32
